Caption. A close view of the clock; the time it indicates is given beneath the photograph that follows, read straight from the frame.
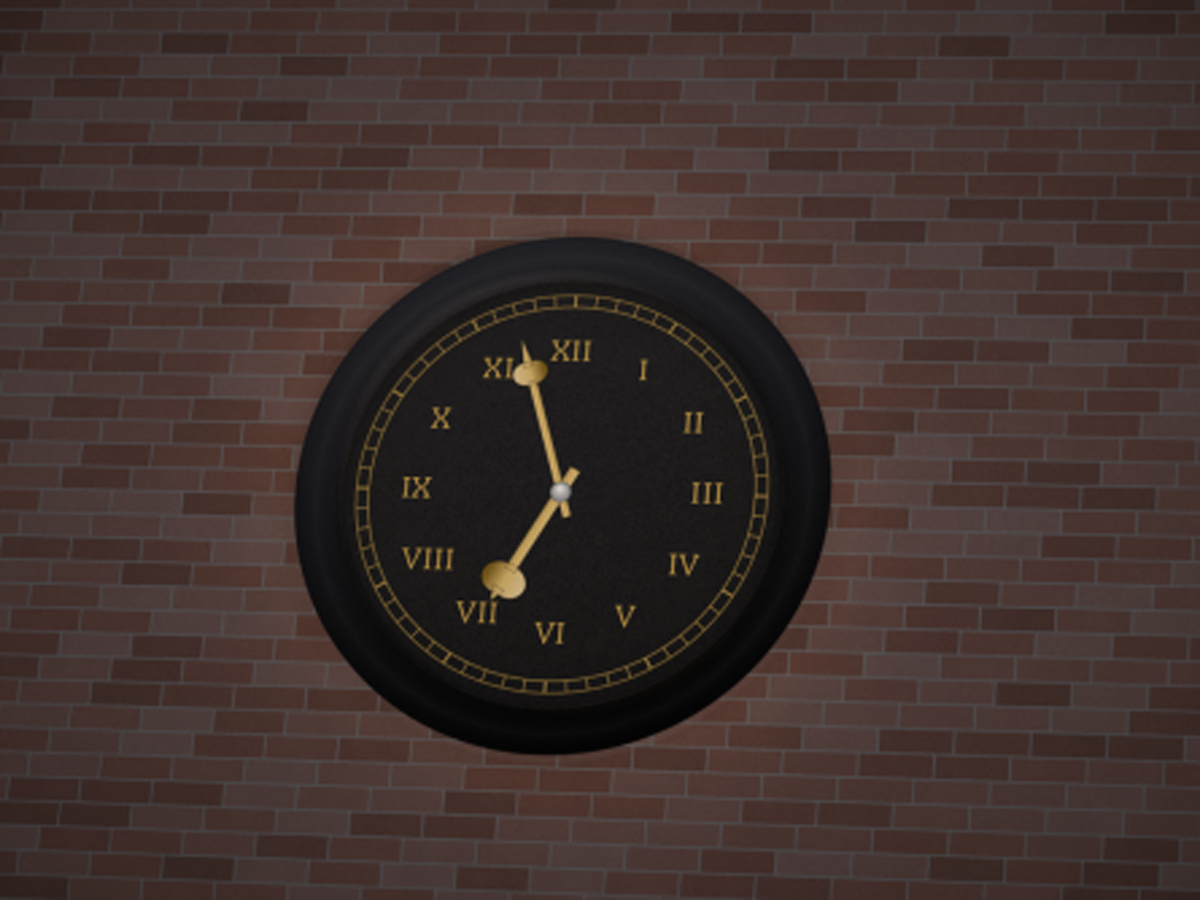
6:57
